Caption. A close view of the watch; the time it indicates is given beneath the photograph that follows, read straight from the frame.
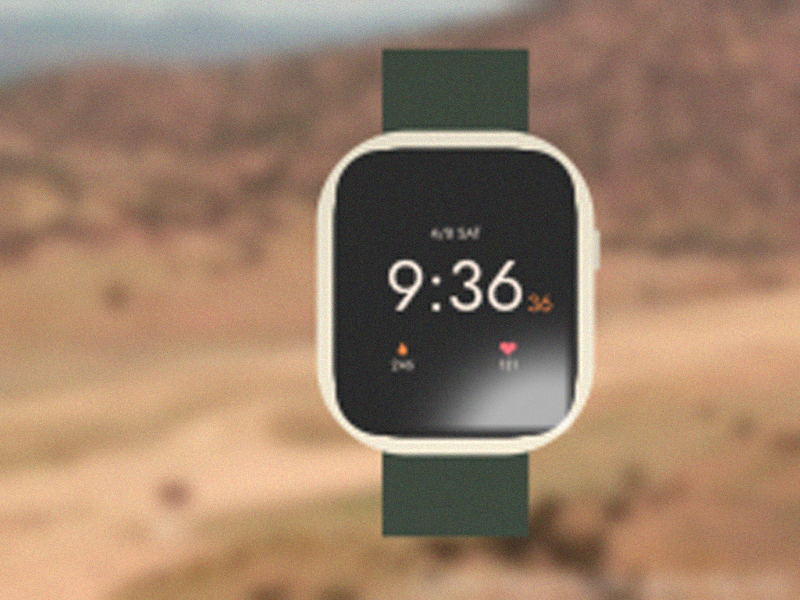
9:36
